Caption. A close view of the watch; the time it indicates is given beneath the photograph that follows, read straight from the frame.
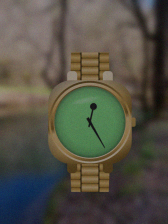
12:25
